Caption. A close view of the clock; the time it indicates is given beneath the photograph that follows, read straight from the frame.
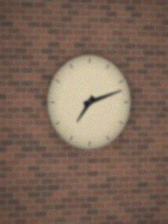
7:12
